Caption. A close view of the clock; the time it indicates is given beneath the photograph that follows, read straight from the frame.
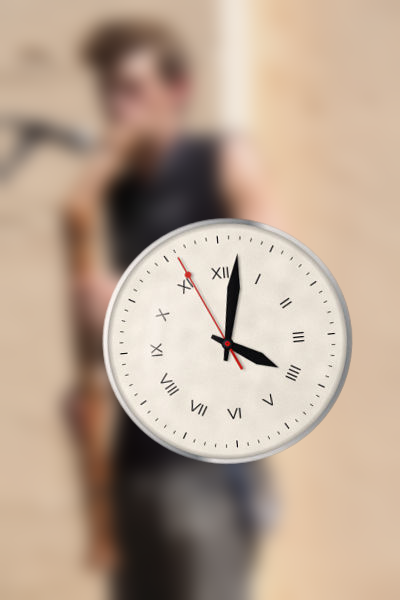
4:01:56
